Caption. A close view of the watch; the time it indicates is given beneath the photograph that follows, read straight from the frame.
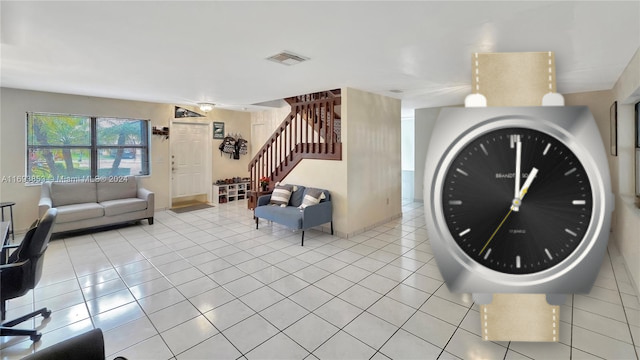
1:00:36
